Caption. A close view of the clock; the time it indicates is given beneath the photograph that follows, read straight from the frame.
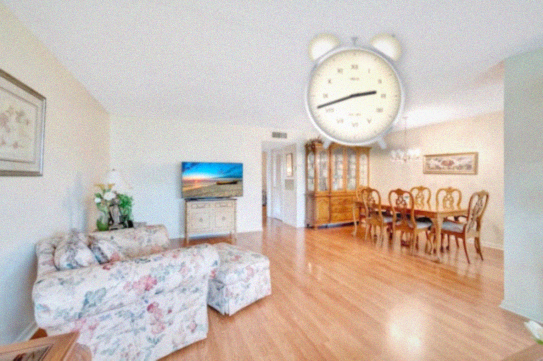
2:42
